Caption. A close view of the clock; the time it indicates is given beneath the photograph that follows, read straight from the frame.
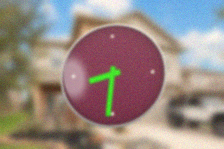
8:31
